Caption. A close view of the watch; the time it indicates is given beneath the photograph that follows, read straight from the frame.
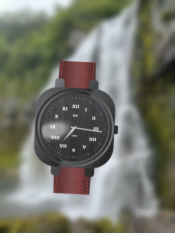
7:16
